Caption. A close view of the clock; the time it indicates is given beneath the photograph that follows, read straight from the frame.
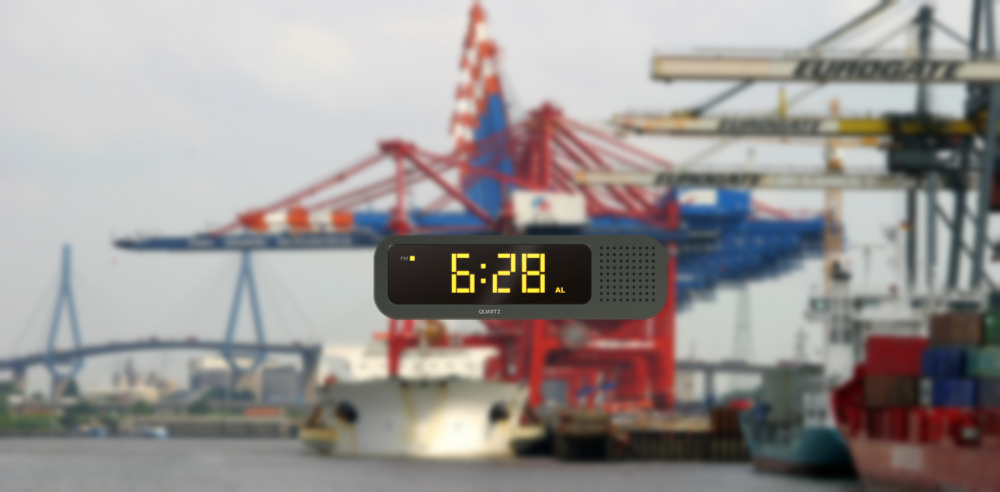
6:28
